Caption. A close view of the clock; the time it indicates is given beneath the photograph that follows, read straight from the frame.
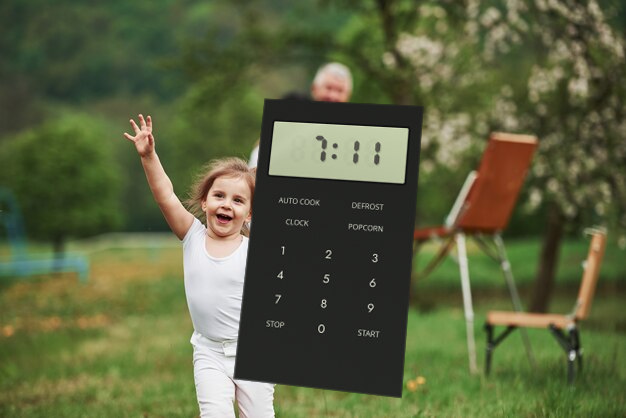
7:11
